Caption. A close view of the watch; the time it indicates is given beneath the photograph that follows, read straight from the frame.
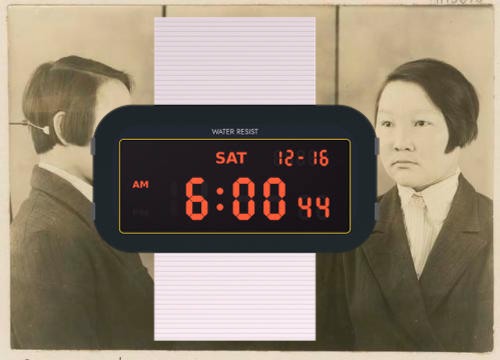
6:00:44
